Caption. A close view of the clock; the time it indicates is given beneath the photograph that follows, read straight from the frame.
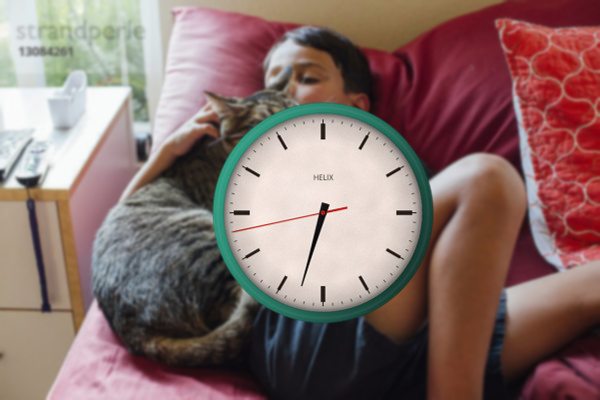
6:32:43
